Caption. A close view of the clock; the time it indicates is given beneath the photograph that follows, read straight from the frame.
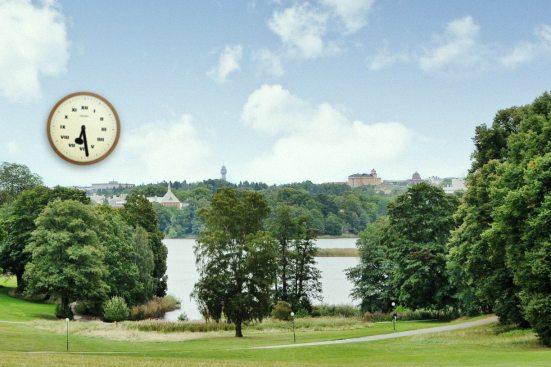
6:28
